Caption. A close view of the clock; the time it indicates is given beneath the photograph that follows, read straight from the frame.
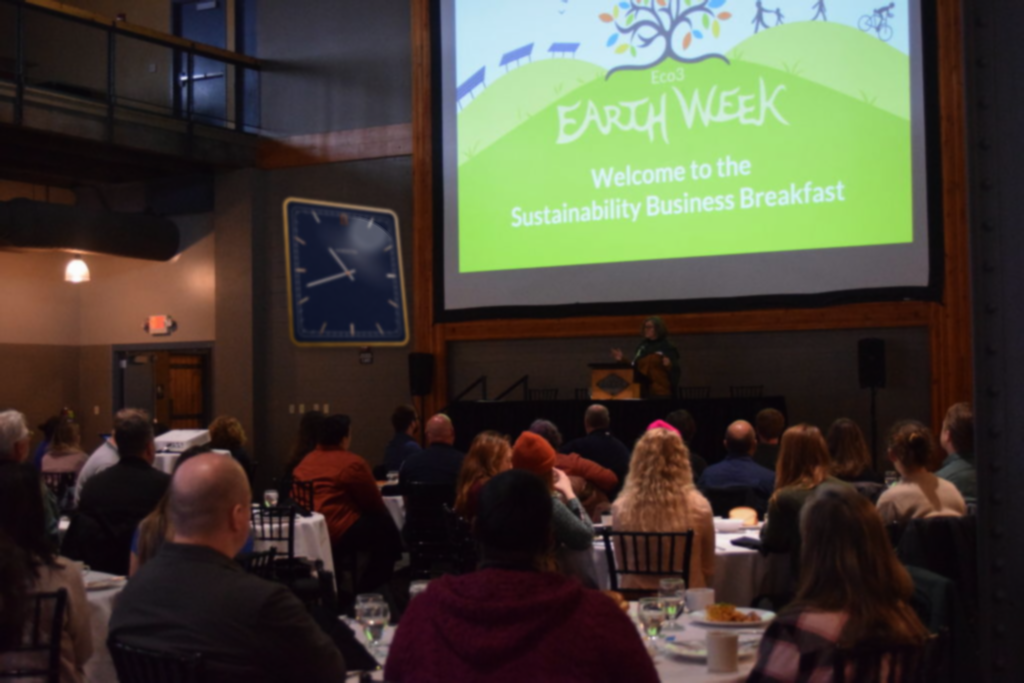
10:42
